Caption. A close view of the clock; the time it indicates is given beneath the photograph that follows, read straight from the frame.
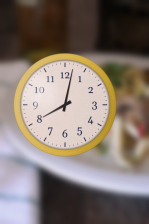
8:02
